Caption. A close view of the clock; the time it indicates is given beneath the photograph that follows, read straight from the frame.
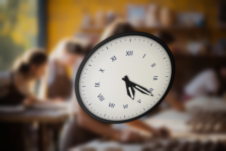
5:21
